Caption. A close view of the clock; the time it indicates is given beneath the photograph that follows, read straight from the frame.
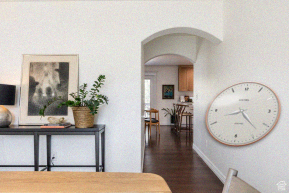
8:23
